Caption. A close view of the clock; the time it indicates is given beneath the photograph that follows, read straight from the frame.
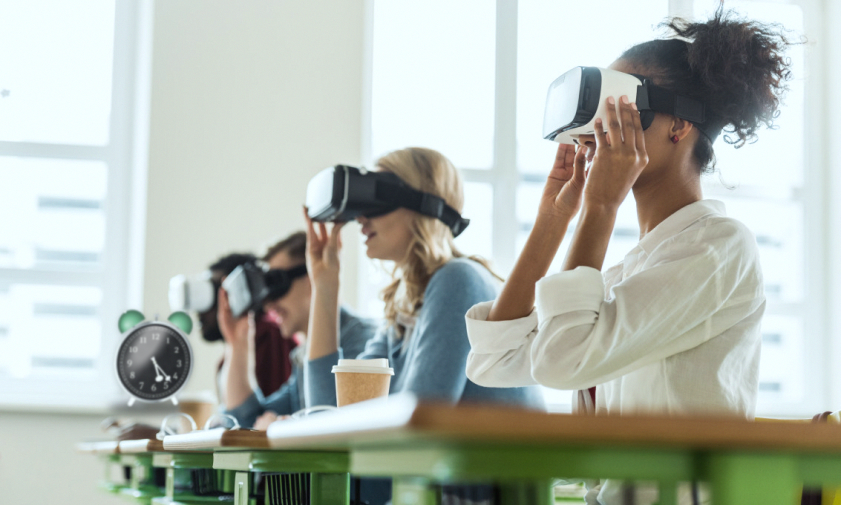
5:23
